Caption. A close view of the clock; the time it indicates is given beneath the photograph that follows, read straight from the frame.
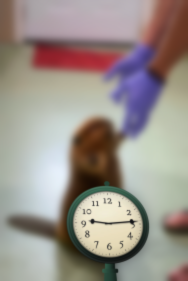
9:14
